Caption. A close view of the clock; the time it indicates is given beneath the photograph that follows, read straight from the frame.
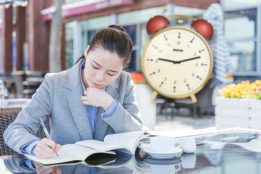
9:12
